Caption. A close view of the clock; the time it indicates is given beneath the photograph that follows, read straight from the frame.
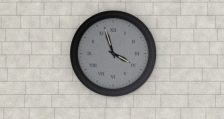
3:57
